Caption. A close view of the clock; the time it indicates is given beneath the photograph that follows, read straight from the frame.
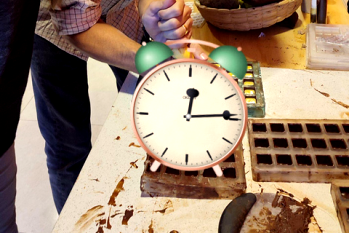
12:14
